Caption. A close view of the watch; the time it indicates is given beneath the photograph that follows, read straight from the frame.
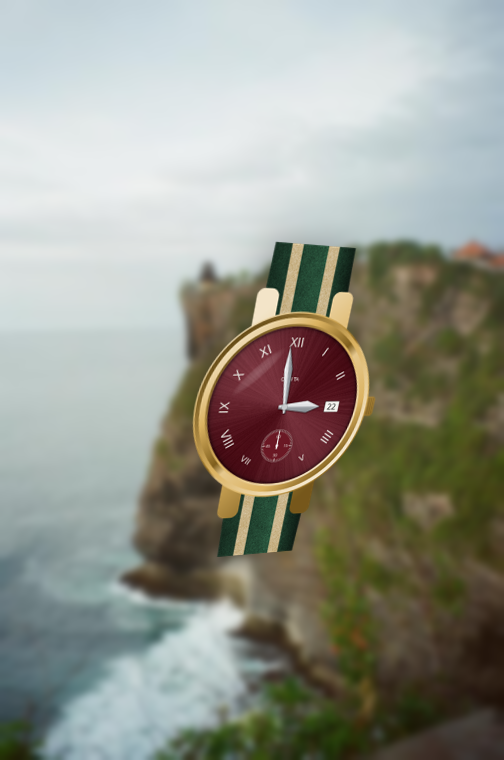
2:59
